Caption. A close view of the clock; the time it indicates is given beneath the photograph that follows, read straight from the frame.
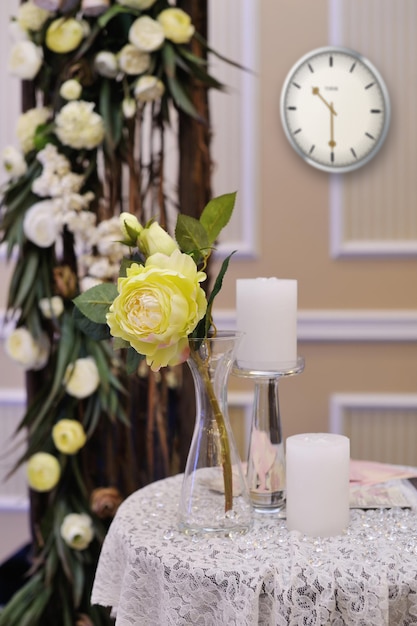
10:30
